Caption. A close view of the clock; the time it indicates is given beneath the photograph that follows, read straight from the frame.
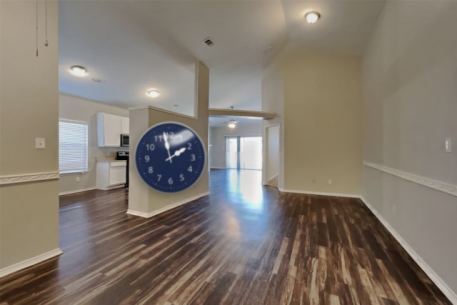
1:58
